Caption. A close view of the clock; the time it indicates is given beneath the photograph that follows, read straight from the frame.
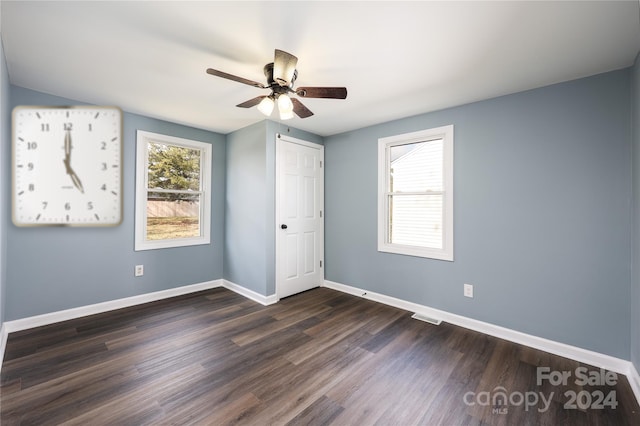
5:00
